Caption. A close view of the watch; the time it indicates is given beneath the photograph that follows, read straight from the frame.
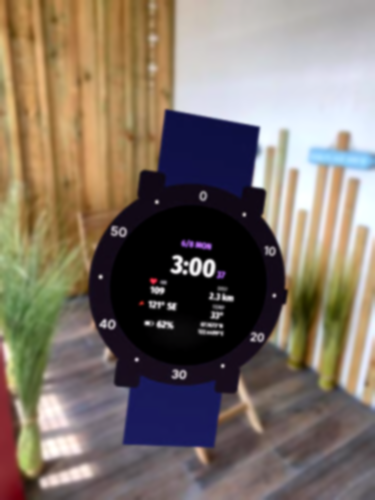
3:00
